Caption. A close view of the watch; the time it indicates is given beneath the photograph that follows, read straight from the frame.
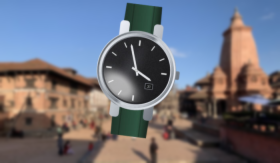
3:57
